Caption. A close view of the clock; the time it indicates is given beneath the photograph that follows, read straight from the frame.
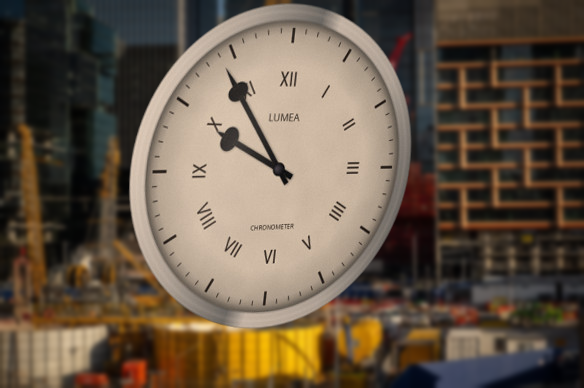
9:54
